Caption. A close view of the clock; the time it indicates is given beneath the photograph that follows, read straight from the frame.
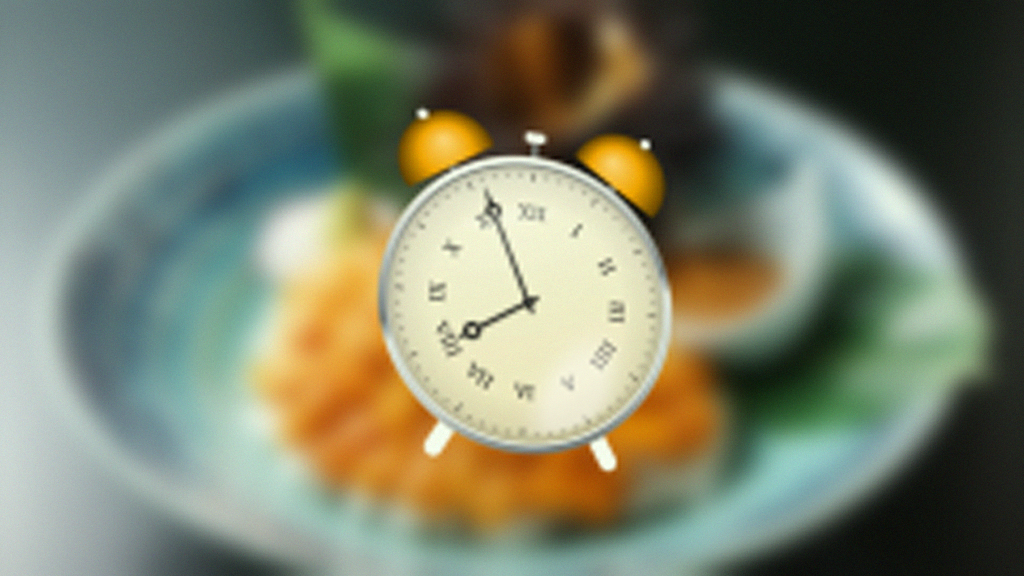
7:56
